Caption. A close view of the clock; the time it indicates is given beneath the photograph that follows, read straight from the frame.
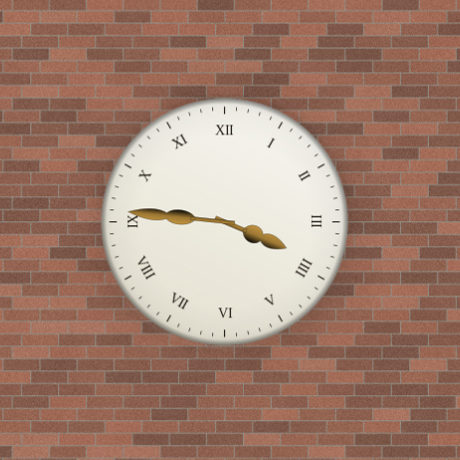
3:46
